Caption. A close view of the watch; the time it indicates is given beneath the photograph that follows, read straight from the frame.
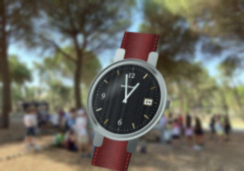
12:58
